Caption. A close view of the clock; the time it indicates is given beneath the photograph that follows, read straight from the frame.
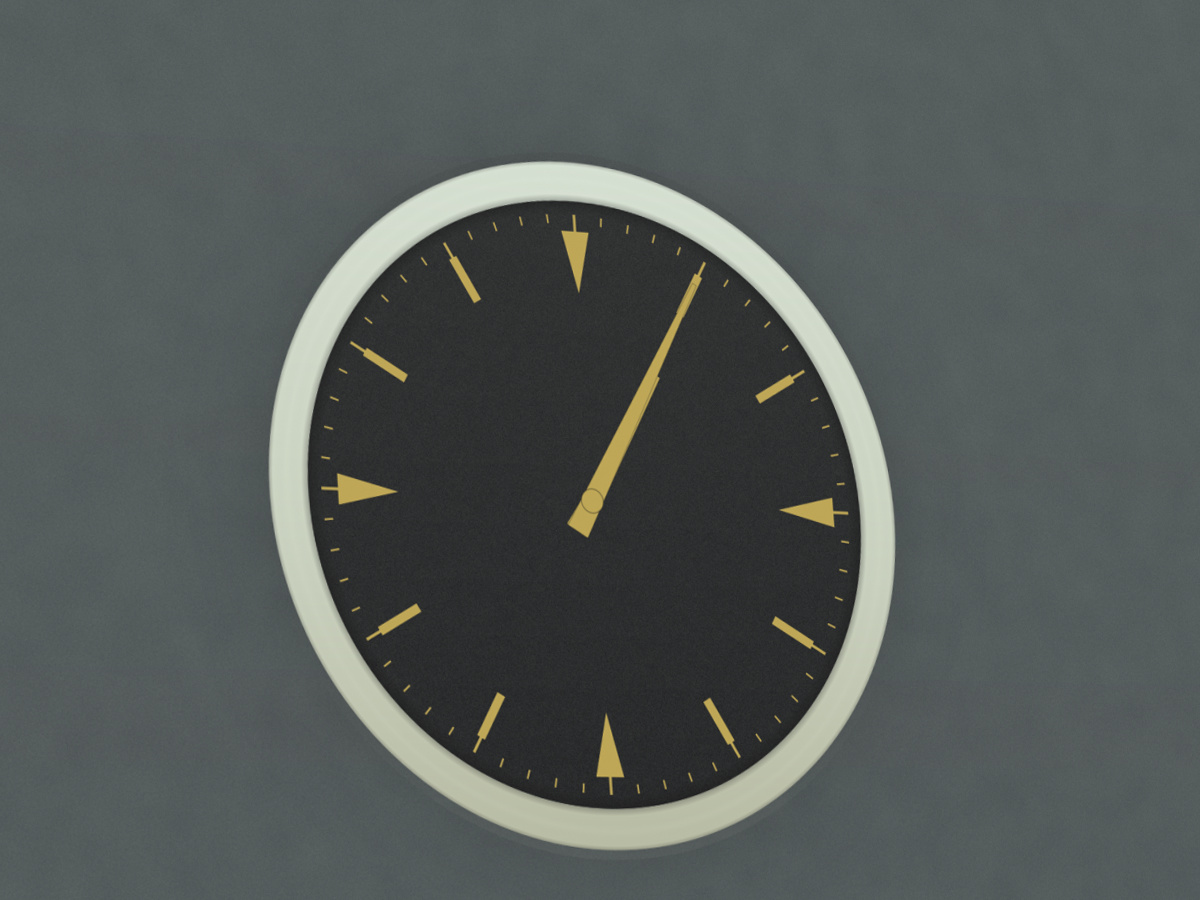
1:05
